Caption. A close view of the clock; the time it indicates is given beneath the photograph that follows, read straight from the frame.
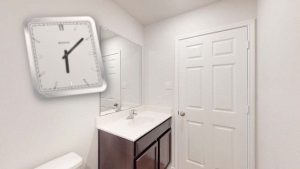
6:09
